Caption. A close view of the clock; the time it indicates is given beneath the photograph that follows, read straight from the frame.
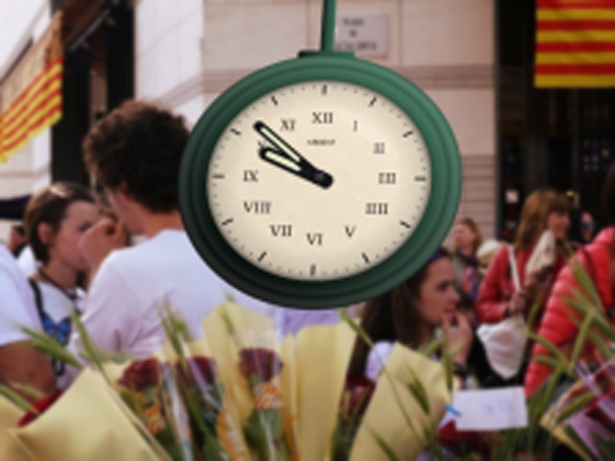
9:52
